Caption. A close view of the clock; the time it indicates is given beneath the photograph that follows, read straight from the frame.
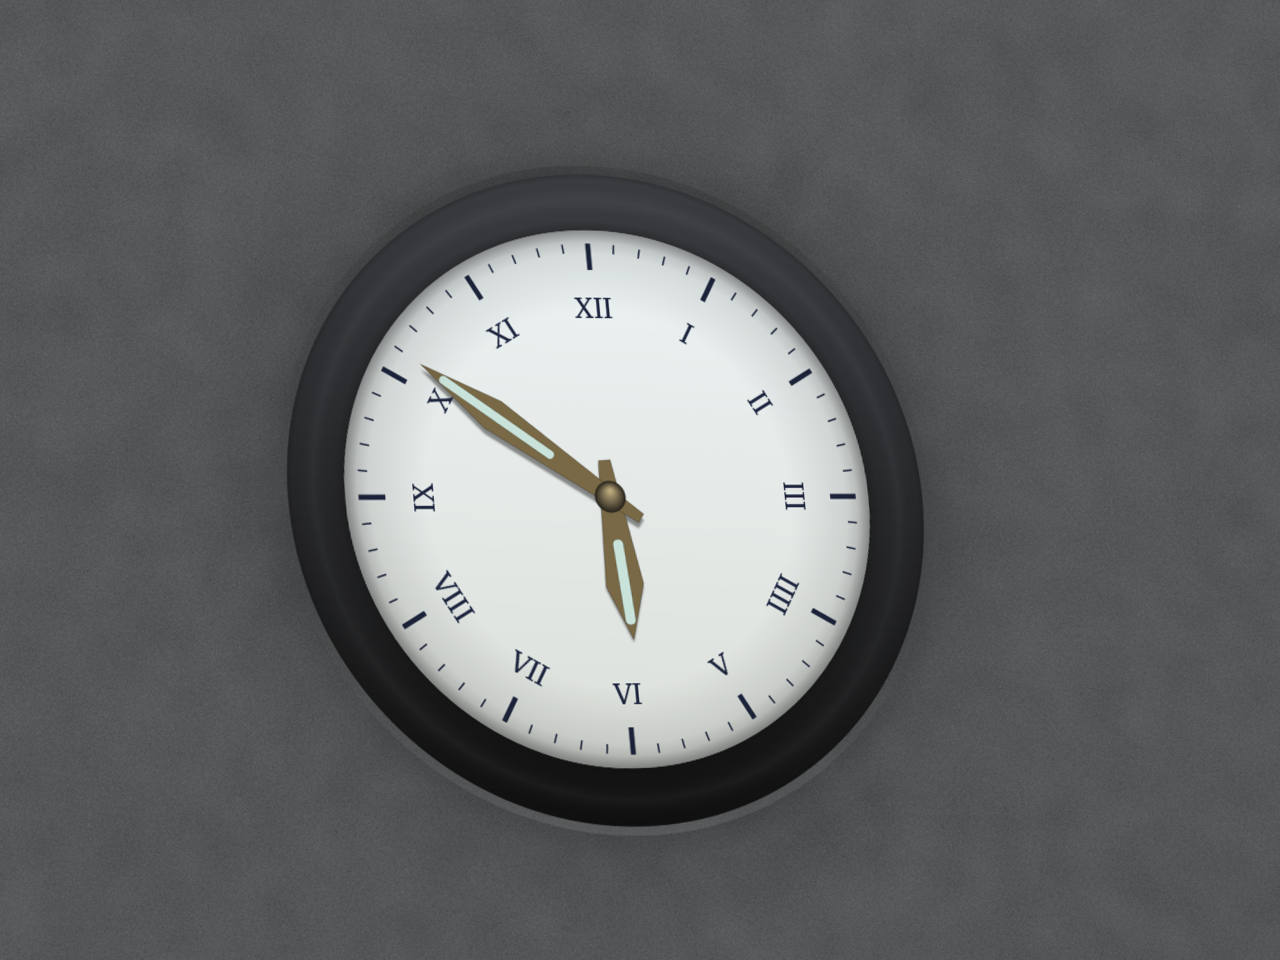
5:51
